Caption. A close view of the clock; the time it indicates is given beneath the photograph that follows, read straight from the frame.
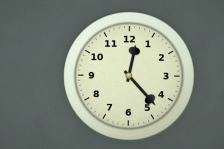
12:23
